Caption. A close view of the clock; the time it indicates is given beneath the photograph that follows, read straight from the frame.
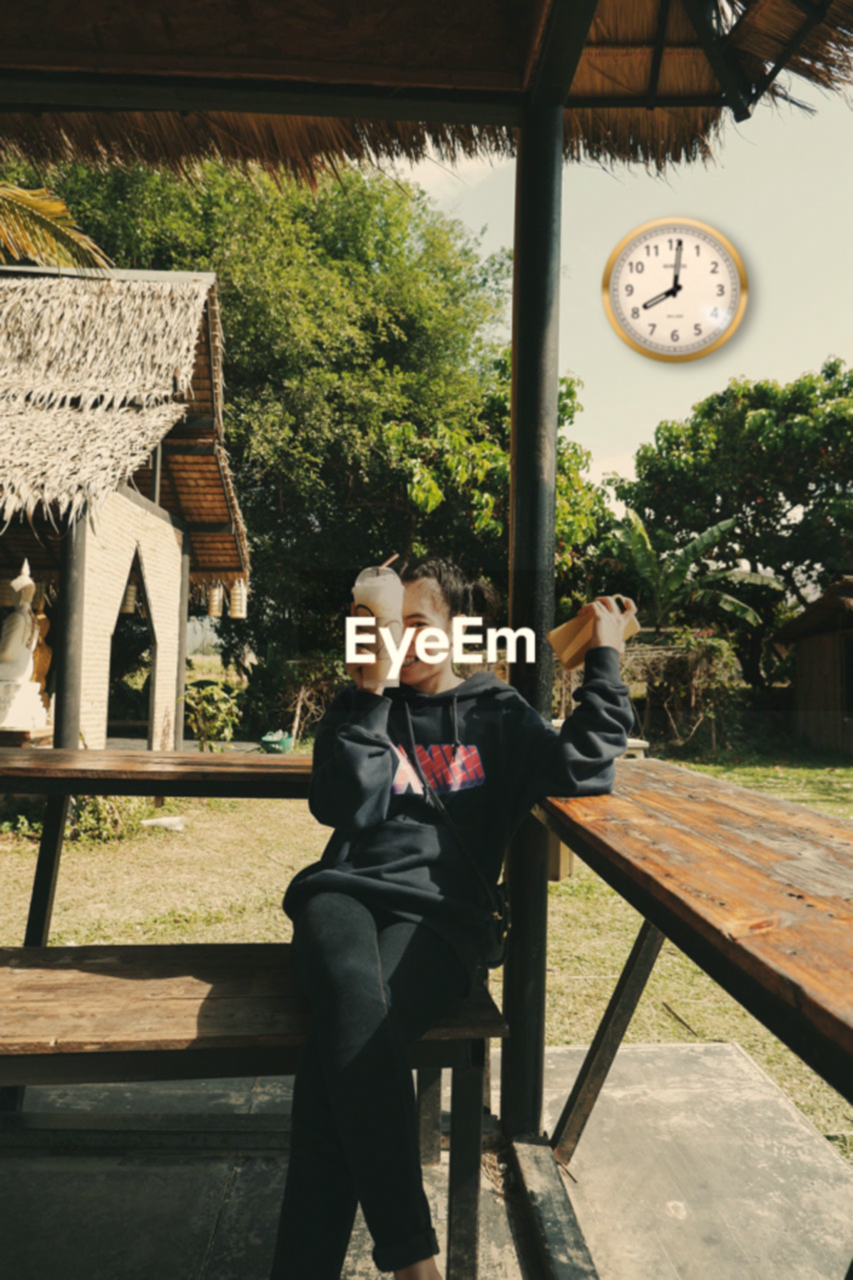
8:01
